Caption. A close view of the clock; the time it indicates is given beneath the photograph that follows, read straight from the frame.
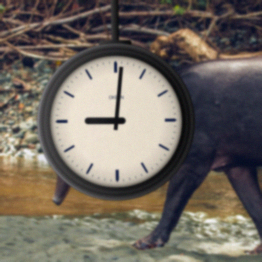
9:01
